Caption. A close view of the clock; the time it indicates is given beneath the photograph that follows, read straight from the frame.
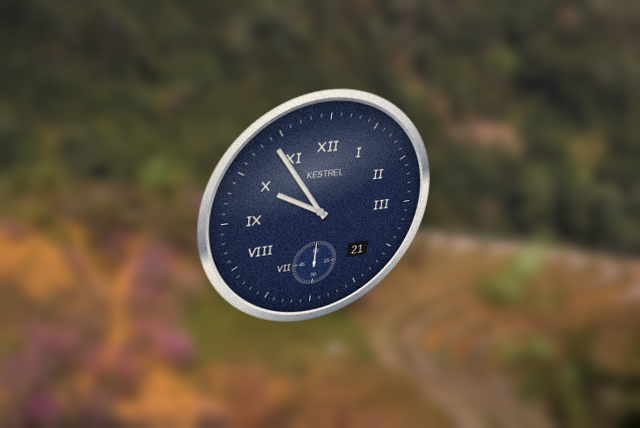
9:54
